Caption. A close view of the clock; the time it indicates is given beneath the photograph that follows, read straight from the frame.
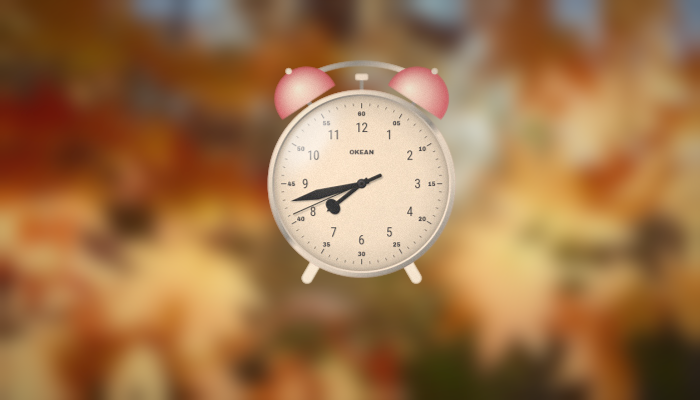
7:42:41
